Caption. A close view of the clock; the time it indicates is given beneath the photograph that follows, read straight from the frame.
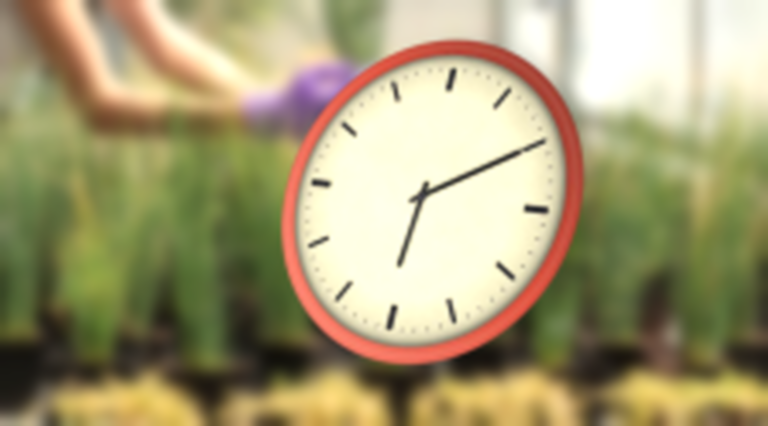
6:10
